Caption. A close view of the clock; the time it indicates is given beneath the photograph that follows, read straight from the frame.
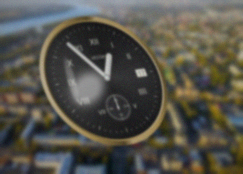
12:54
